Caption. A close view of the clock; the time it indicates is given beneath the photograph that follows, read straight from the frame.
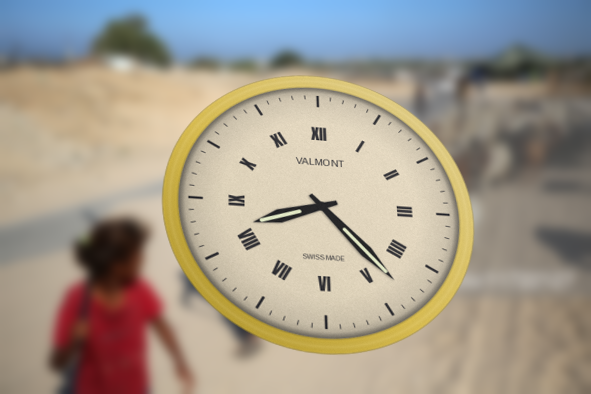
8:23
